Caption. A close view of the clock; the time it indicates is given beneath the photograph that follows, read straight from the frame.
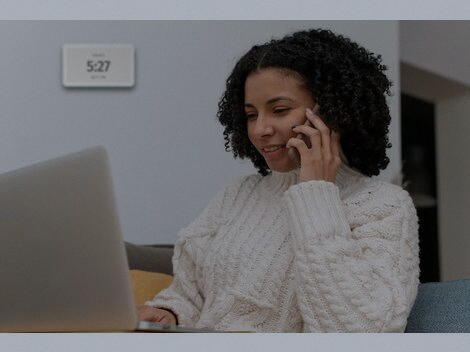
5:27
